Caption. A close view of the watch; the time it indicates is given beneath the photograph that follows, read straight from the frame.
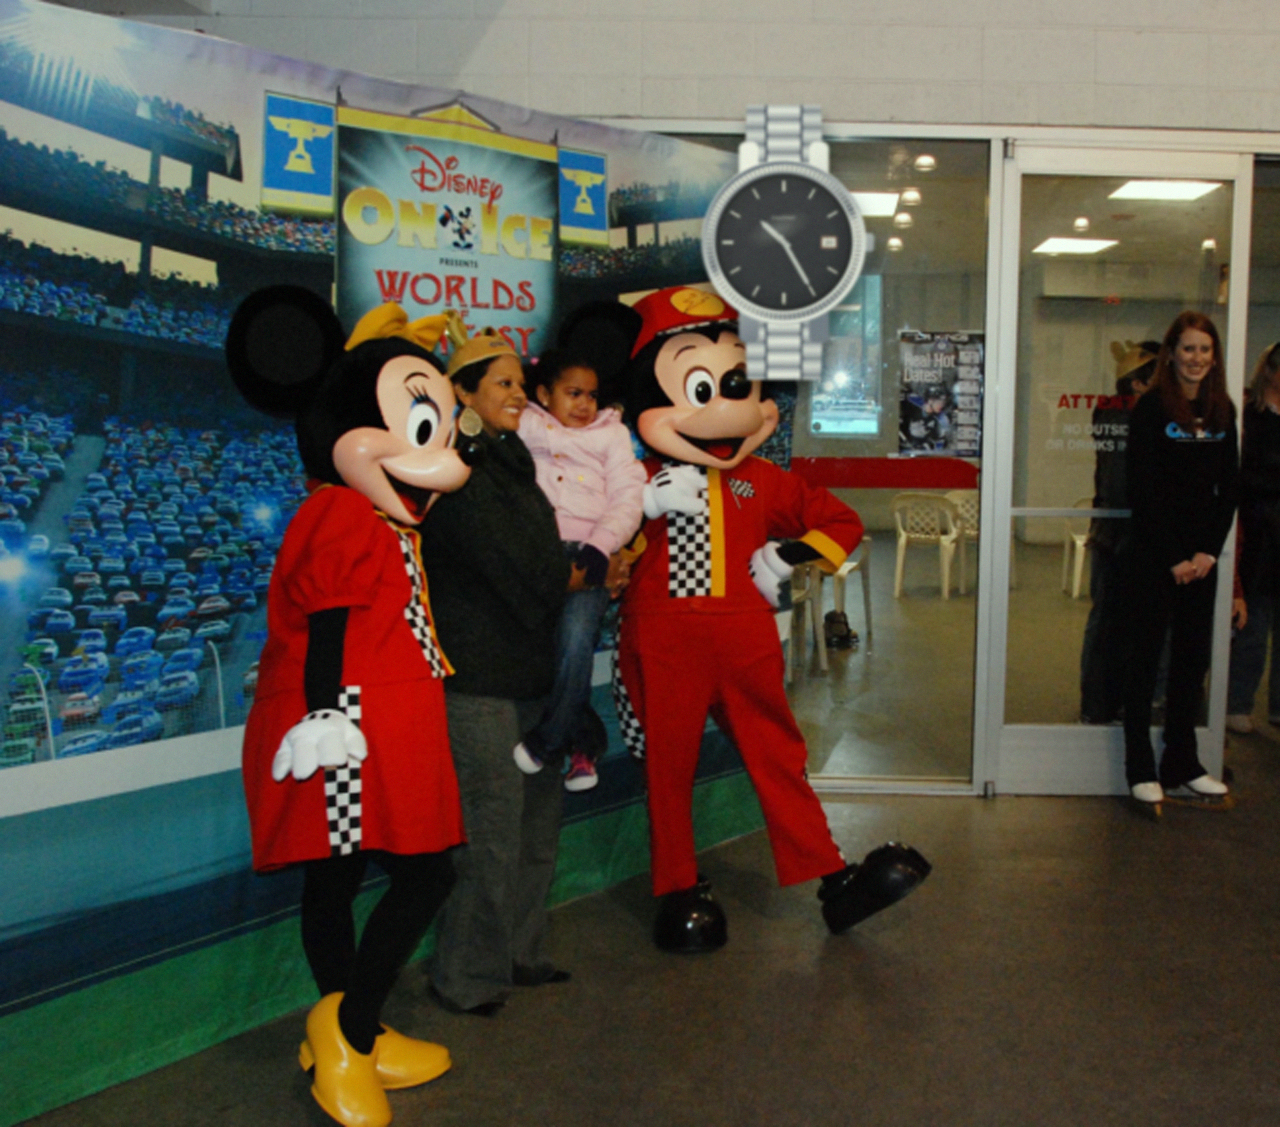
10:25
